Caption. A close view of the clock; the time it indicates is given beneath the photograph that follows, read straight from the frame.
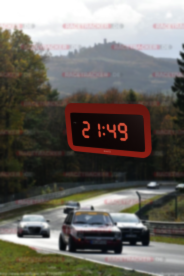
21:49
